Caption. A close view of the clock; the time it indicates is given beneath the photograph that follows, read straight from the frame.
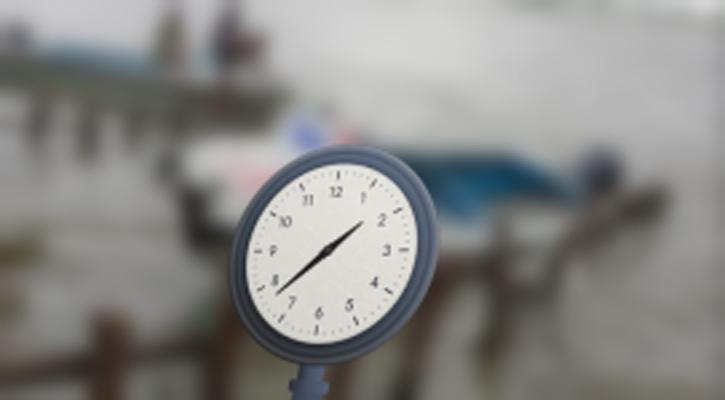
1:38
